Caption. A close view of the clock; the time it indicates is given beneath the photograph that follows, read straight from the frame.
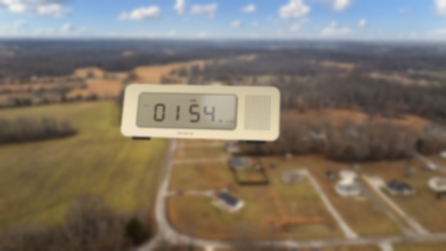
1:54
